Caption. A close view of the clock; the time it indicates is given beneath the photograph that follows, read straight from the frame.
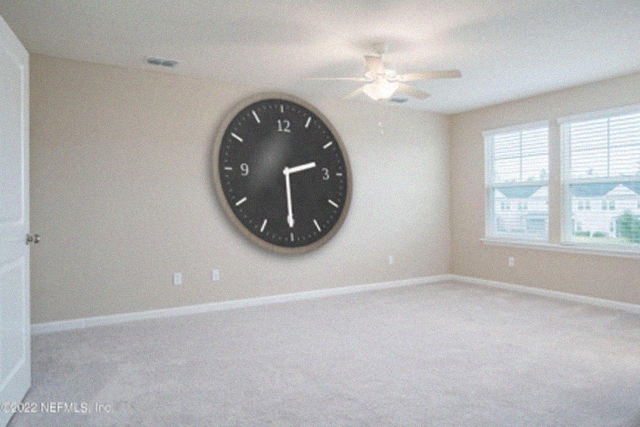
2:30
